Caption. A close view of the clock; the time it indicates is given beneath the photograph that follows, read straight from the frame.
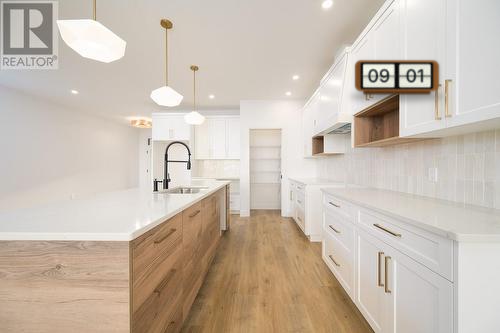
9:01
